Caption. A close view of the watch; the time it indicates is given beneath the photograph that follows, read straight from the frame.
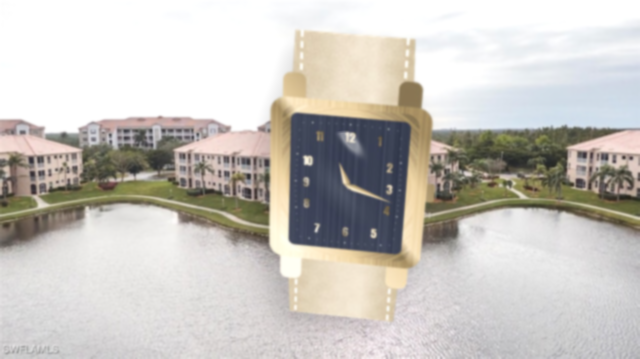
11:18
